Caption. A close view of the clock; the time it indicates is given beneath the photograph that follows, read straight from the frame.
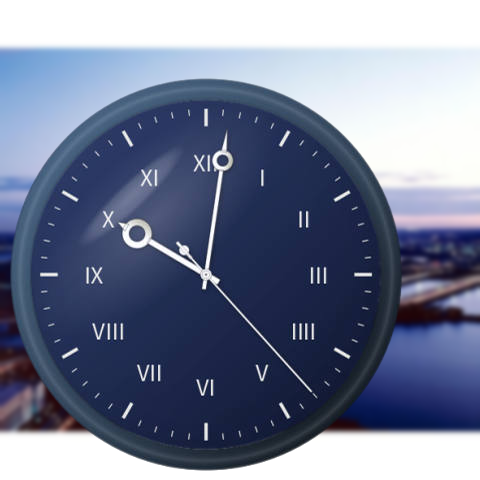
10:01:23
